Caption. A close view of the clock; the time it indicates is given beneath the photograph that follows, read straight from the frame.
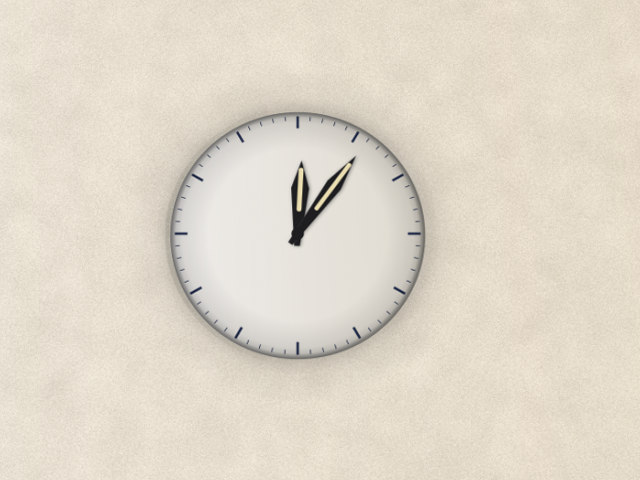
12:06
